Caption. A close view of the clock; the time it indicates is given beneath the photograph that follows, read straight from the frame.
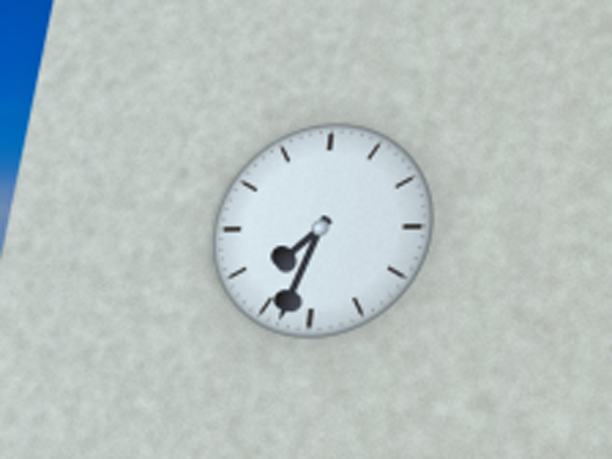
7:33
